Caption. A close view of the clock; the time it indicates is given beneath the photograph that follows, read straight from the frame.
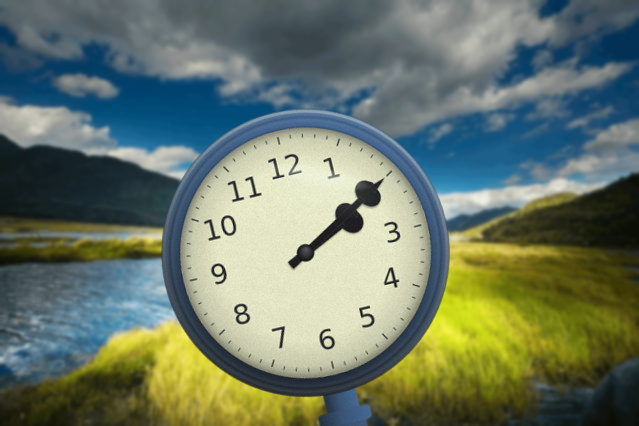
2:10
